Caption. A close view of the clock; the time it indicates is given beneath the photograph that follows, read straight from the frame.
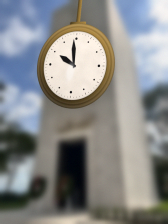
9:59
